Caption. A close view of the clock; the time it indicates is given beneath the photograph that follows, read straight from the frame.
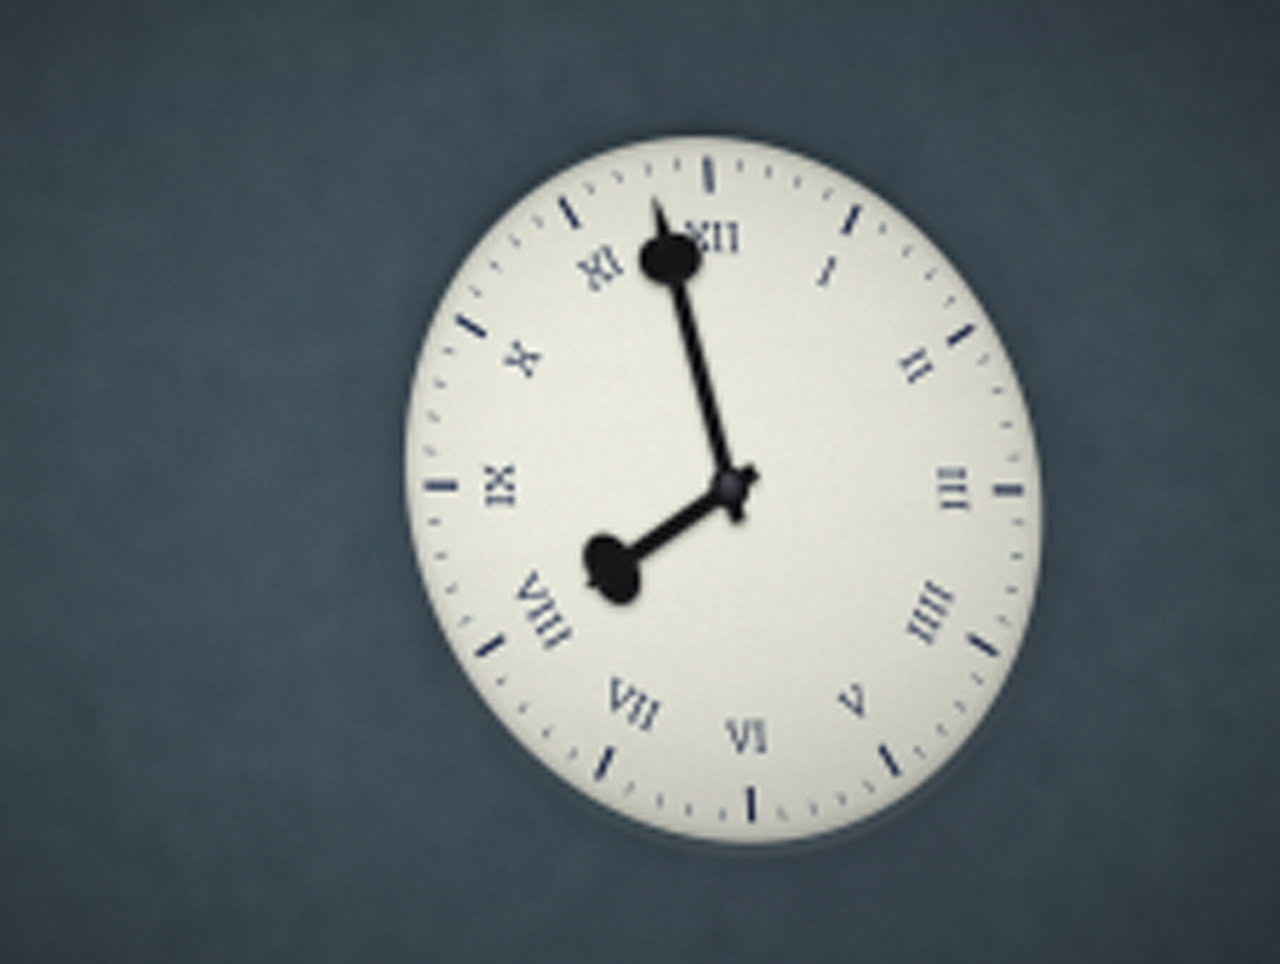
7:58
